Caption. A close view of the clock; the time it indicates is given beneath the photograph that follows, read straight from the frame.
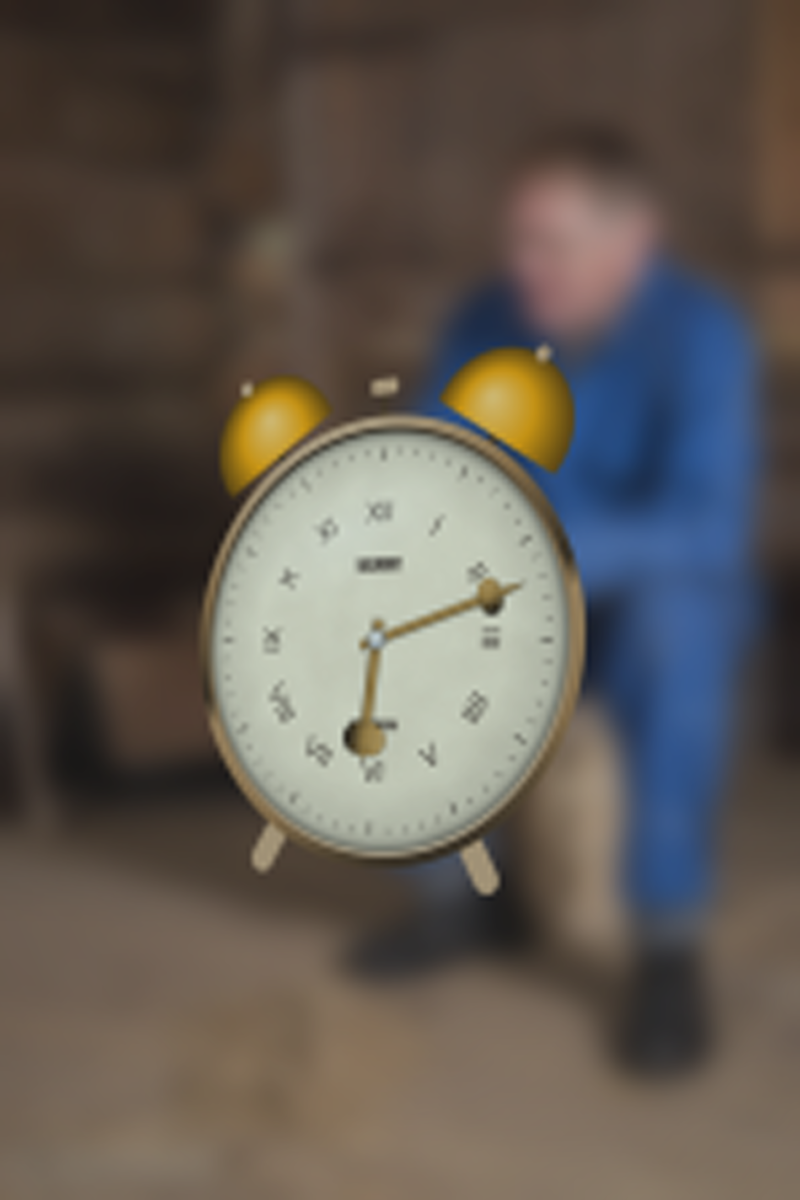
6:12
